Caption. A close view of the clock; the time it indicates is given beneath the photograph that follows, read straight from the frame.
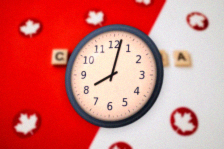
8:02
